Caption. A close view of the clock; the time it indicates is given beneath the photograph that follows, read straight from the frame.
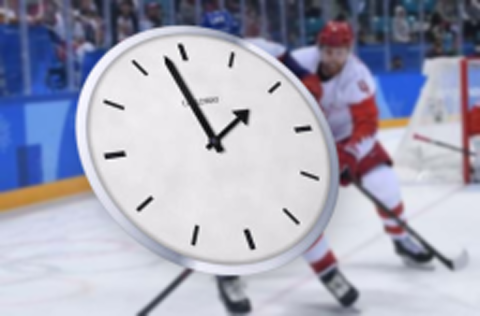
1:58
